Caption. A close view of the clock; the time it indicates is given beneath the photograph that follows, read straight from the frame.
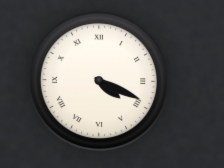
4:19
